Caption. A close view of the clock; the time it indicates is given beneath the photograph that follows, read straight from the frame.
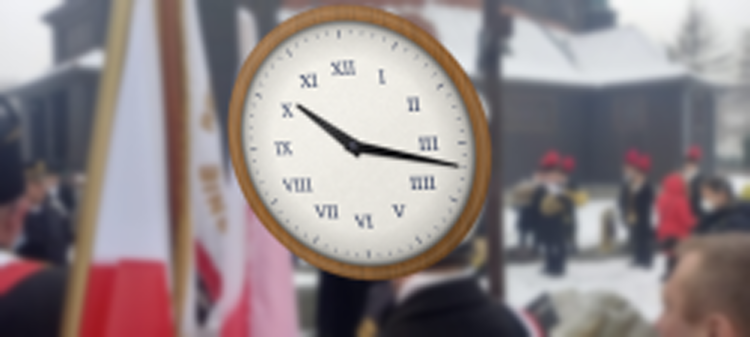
10:17
